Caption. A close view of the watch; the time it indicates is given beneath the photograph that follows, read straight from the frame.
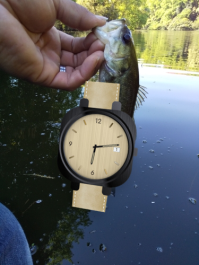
6:13
